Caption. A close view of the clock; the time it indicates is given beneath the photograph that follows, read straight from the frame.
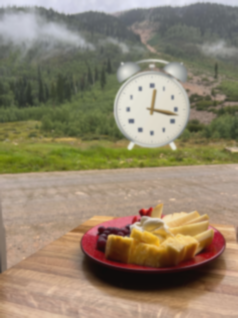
12:17
